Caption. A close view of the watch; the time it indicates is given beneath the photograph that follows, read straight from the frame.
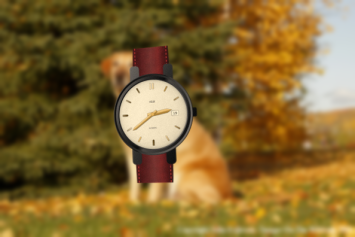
2:39
